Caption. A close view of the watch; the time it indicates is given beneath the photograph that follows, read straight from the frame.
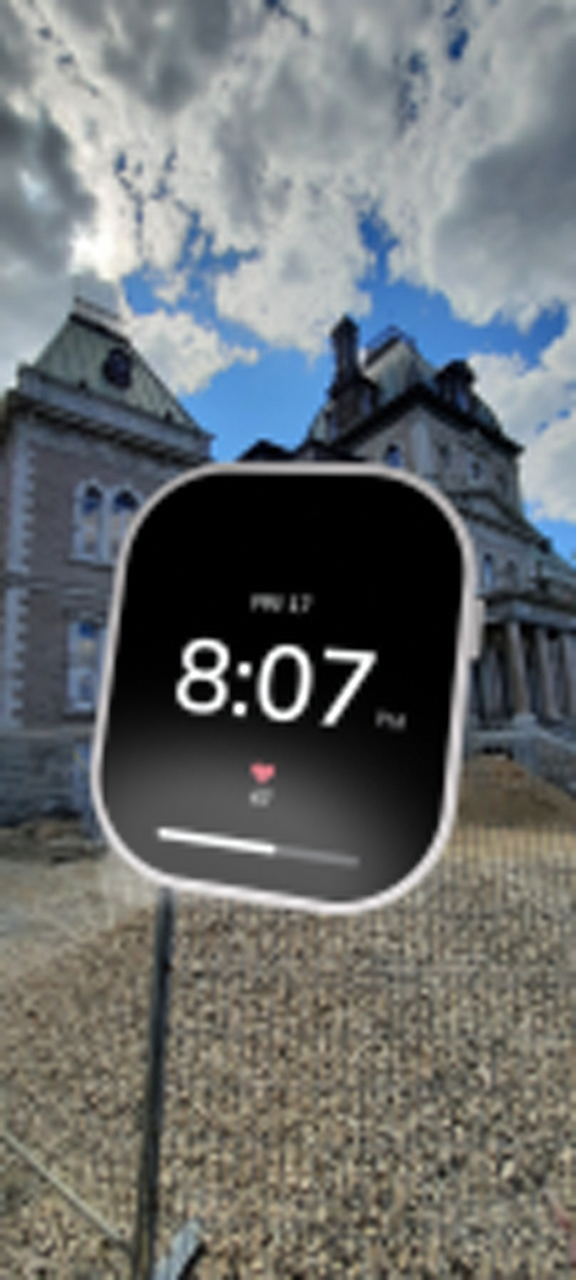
8:07
